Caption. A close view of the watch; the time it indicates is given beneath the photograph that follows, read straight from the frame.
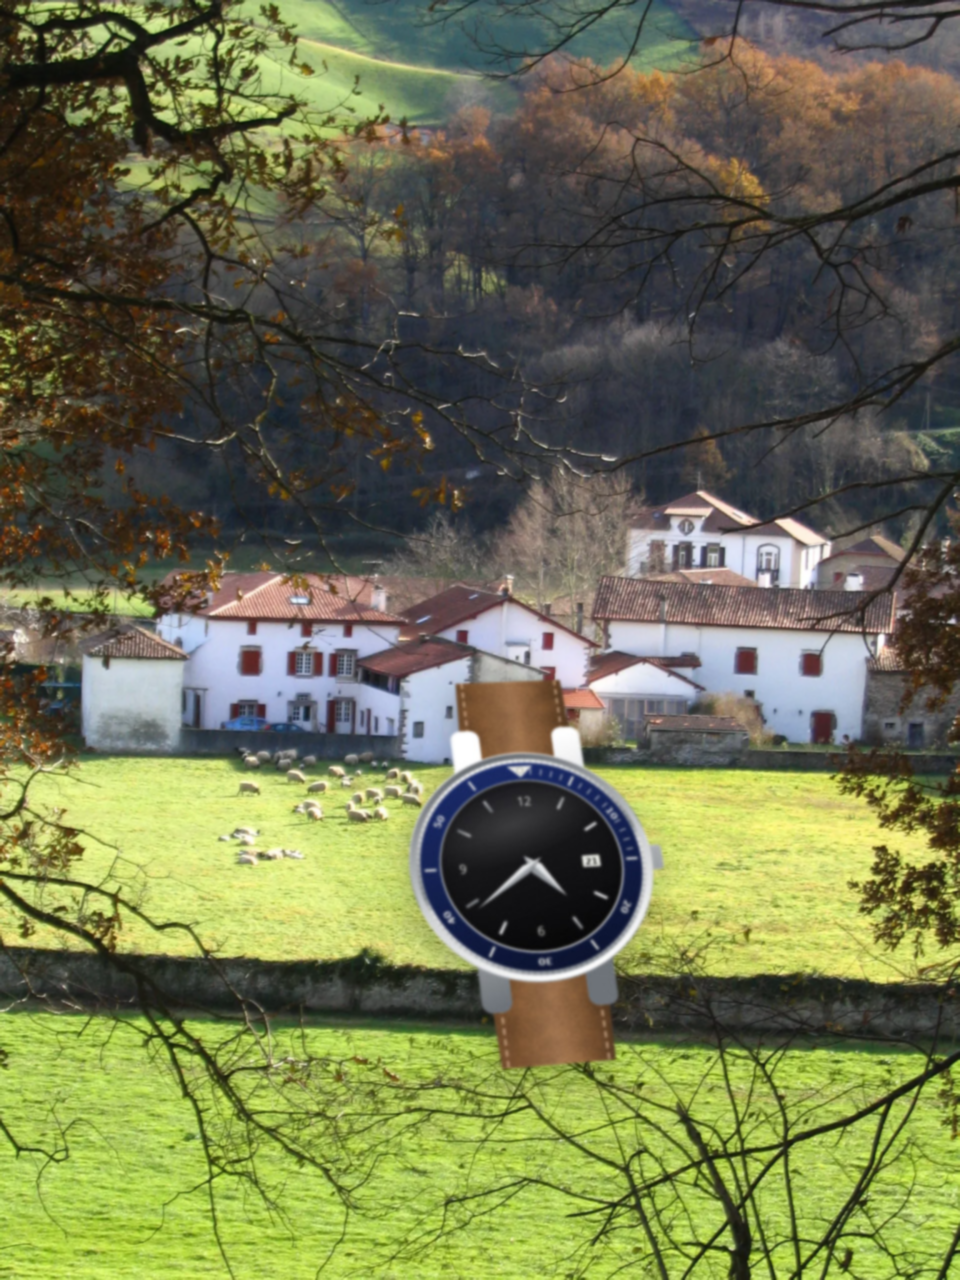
4:39
